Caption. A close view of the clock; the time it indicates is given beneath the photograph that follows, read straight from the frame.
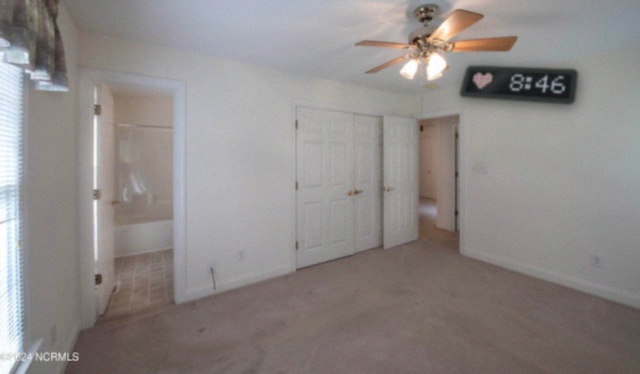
8:46
